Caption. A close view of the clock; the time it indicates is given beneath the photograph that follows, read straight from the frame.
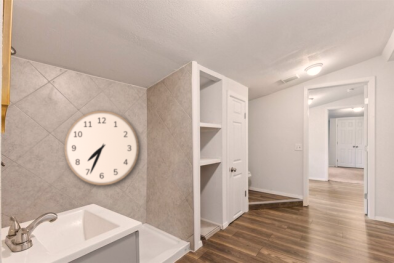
7:34
